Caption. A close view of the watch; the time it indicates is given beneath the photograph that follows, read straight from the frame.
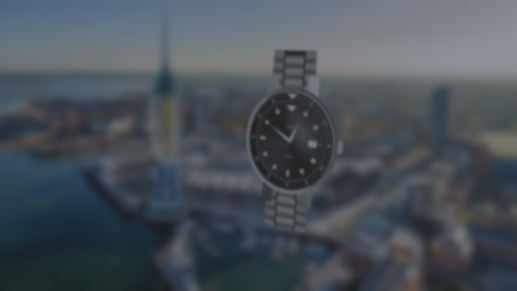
12:50
